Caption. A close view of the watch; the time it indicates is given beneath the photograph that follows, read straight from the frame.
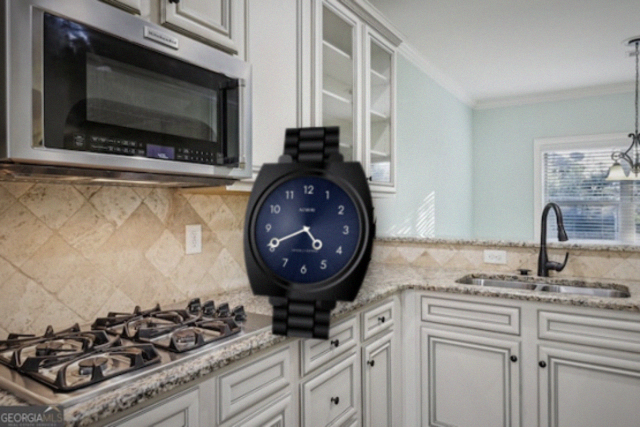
4:41
